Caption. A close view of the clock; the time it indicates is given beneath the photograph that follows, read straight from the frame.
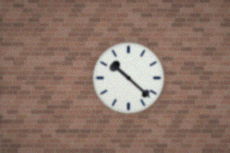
10:22
